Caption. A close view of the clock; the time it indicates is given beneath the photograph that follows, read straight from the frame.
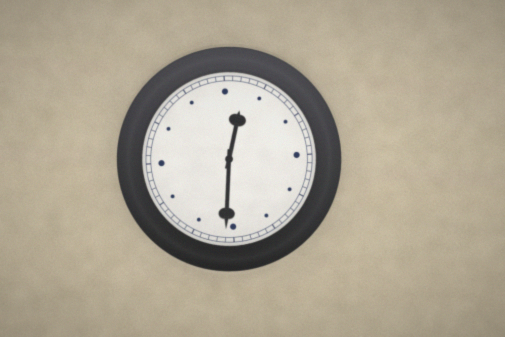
12:31
